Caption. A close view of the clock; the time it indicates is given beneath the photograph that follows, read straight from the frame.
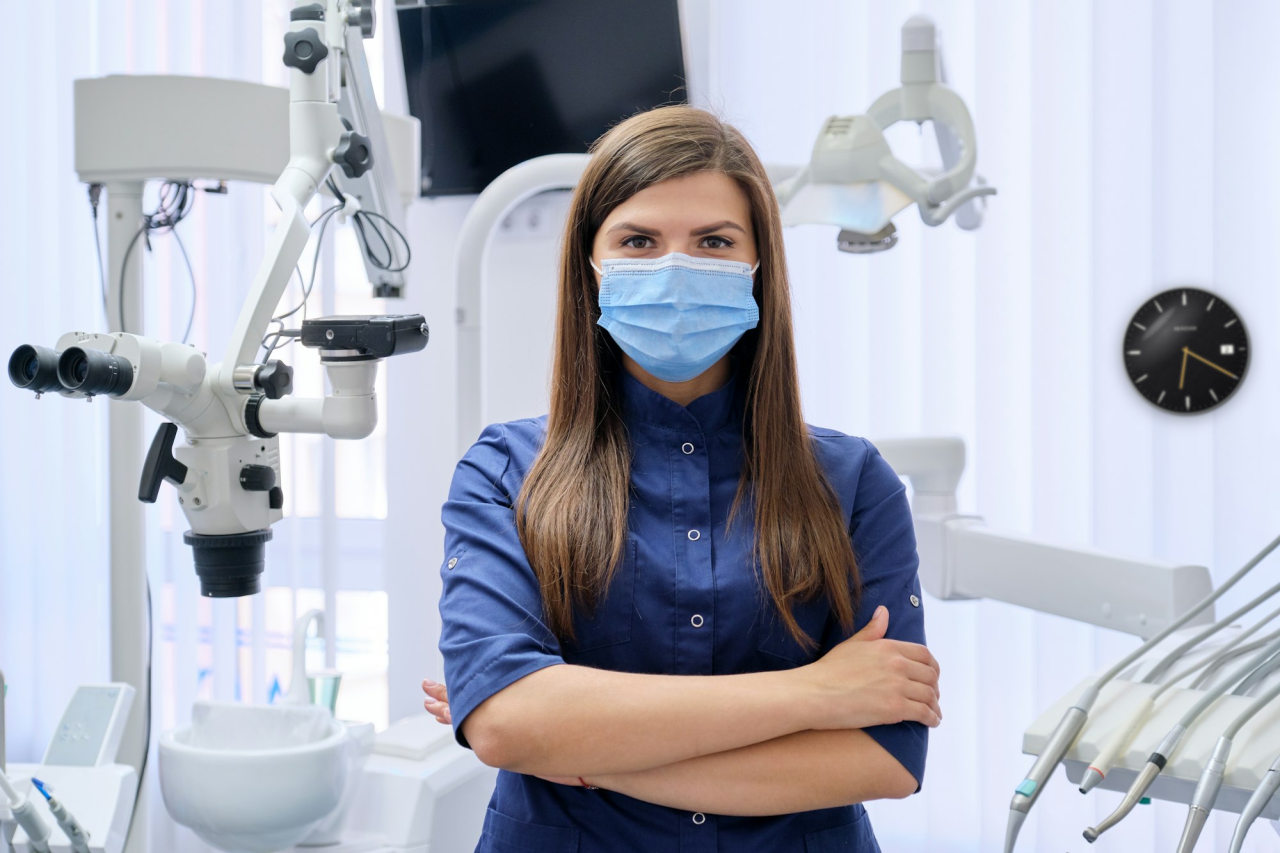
6:20
